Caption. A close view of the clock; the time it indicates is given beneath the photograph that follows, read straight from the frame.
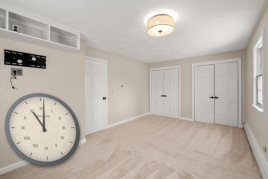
11:01
